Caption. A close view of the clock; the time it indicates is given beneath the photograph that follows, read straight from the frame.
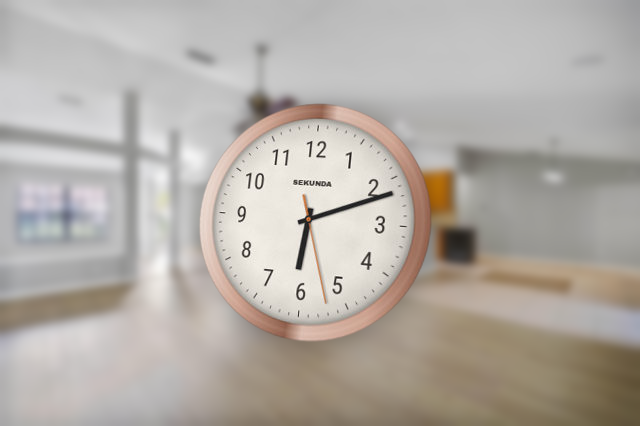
6:11:27
